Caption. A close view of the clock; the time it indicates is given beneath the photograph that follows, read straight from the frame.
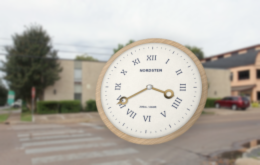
3:40
